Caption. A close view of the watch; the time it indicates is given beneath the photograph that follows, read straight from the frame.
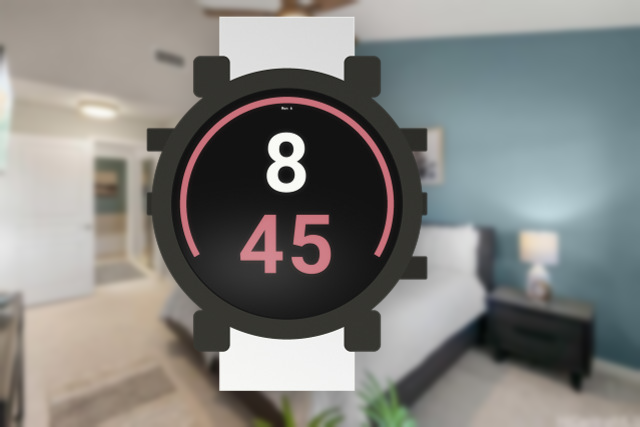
8:45
